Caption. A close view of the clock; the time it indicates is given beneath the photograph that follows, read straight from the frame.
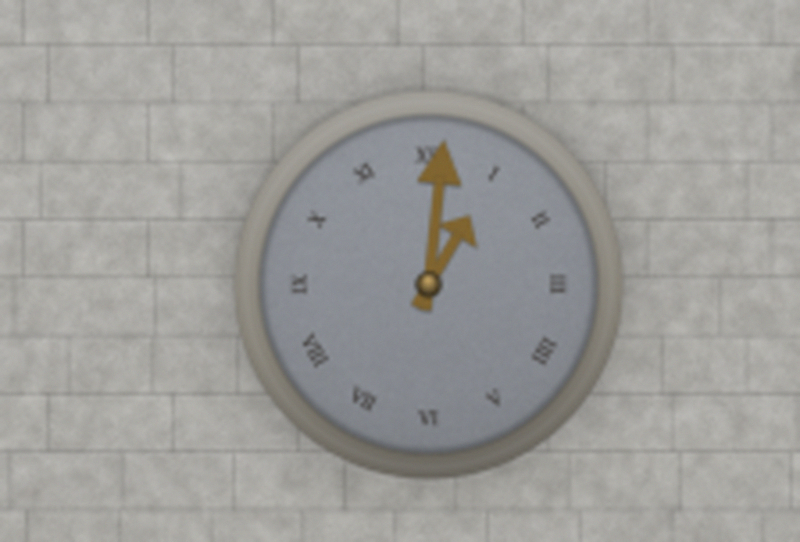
1:01
